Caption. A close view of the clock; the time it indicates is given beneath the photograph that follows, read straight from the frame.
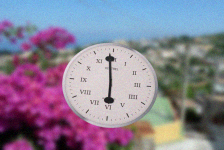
5:59
